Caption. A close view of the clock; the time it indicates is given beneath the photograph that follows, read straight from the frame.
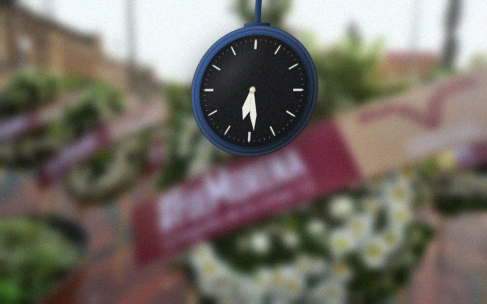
6:29
